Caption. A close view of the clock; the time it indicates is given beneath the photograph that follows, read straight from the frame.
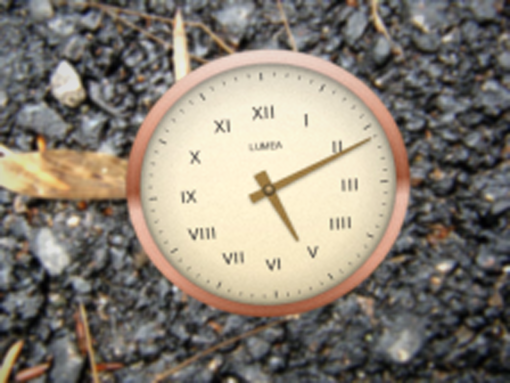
5:11
